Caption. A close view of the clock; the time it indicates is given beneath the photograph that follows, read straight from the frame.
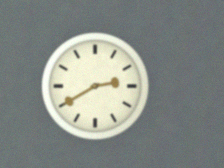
2:40
